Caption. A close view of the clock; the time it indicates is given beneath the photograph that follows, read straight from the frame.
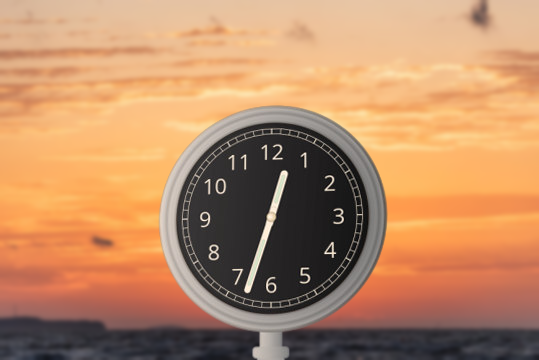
12:33
